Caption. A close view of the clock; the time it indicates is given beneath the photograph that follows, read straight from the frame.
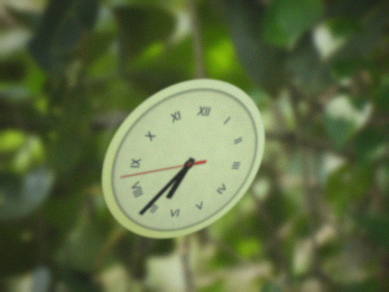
6:35:43
